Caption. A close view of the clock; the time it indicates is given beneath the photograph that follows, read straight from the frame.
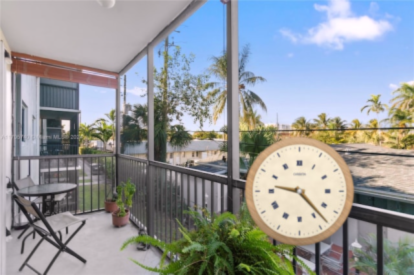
9:23
